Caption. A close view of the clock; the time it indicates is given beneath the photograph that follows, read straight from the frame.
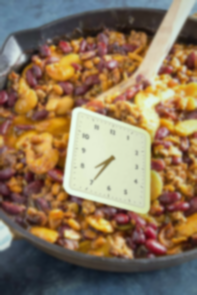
7:35
